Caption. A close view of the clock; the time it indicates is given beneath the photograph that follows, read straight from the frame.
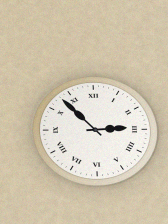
2:53
